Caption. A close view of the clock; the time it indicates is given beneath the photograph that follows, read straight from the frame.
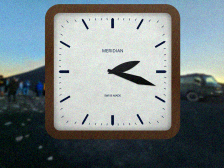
2:18
